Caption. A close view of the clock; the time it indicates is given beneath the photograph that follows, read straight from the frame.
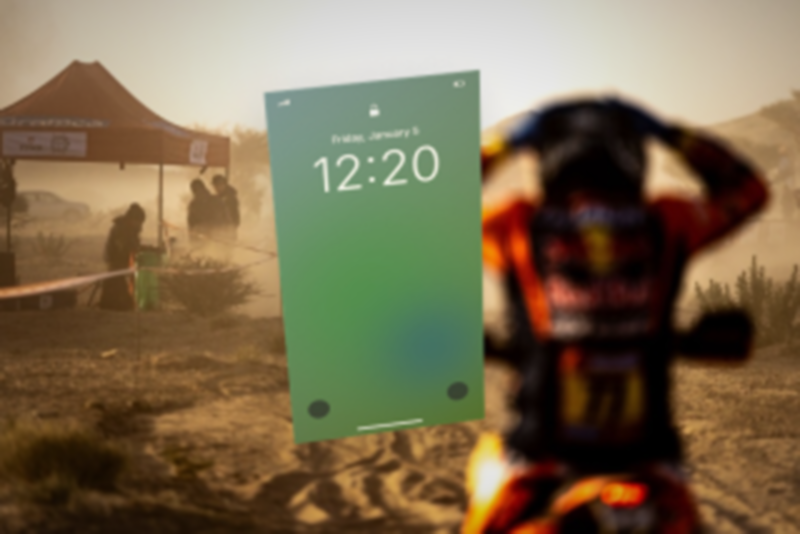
12:20
